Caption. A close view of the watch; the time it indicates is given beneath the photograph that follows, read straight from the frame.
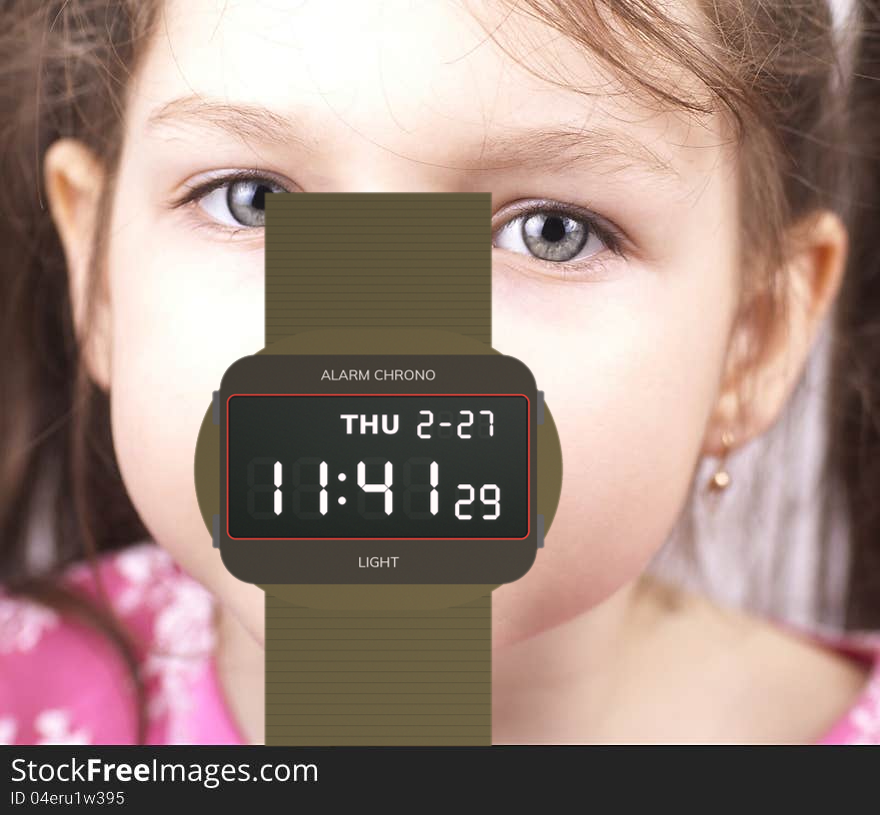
11:41:29
